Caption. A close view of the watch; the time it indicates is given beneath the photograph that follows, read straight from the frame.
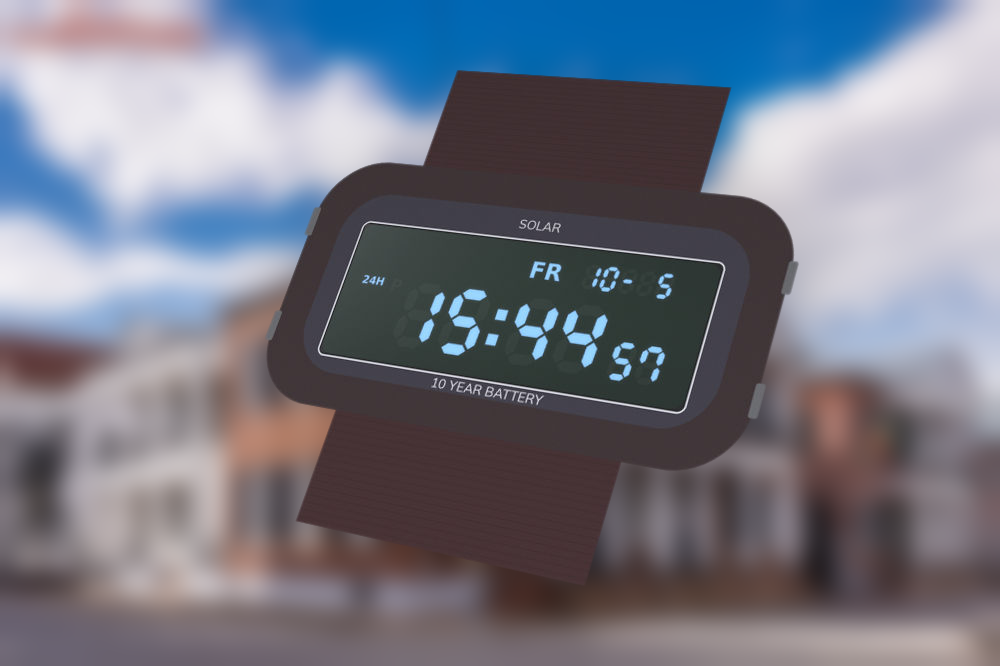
15:44:57
